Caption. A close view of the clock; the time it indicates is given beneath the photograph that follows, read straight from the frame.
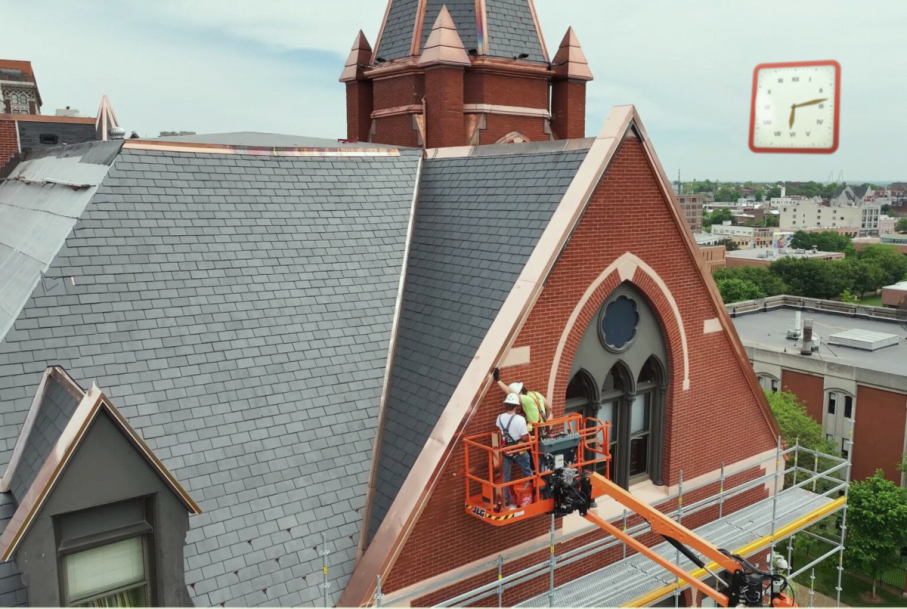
6:13
